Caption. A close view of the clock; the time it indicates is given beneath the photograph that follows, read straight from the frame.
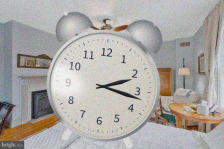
2:17
